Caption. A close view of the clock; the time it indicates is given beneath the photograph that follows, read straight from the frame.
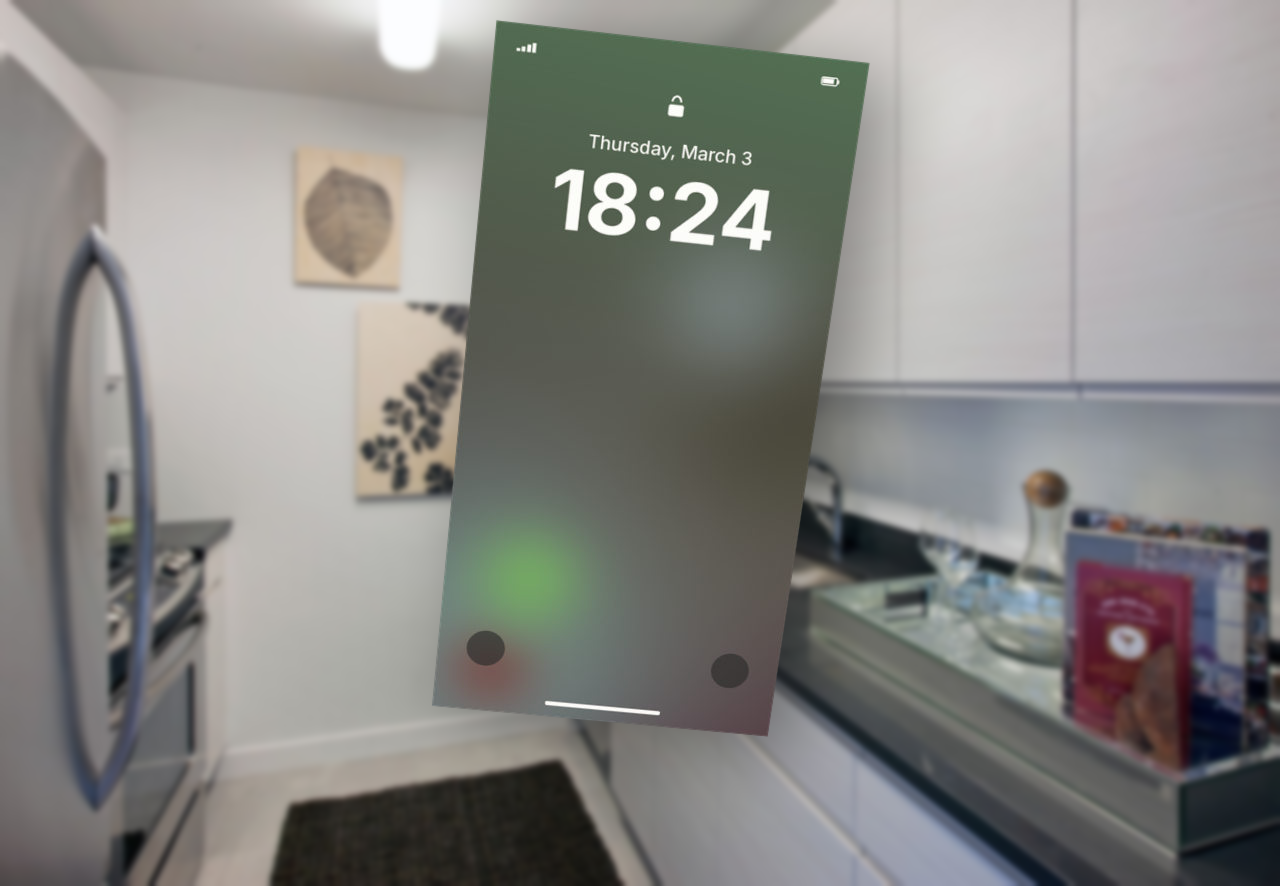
18:24
